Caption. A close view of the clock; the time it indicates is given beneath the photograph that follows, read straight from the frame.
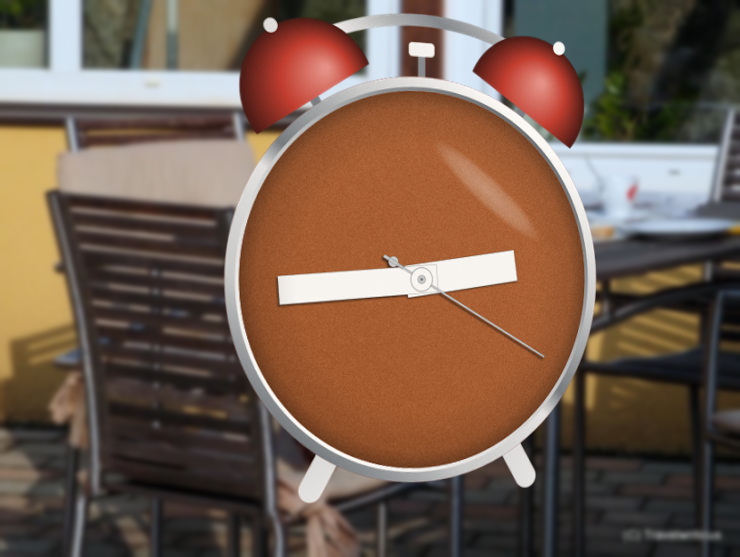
2:44:20
